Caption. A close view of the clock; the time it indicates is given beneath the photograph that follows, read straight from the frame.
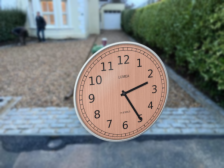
2:25
